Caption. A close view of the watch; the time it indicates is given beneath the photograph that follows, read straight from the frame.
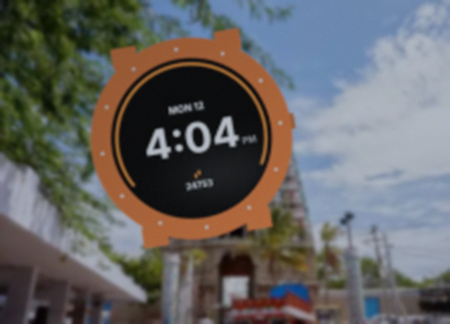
4:04
